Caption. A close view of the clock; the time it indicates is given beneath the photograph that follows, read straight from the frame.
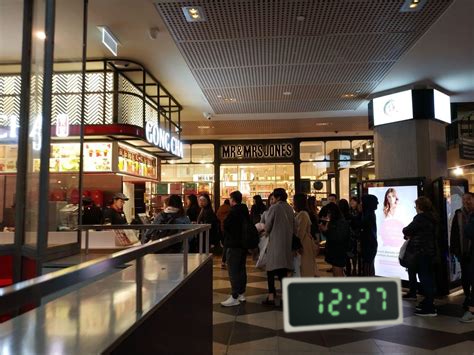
12:27
